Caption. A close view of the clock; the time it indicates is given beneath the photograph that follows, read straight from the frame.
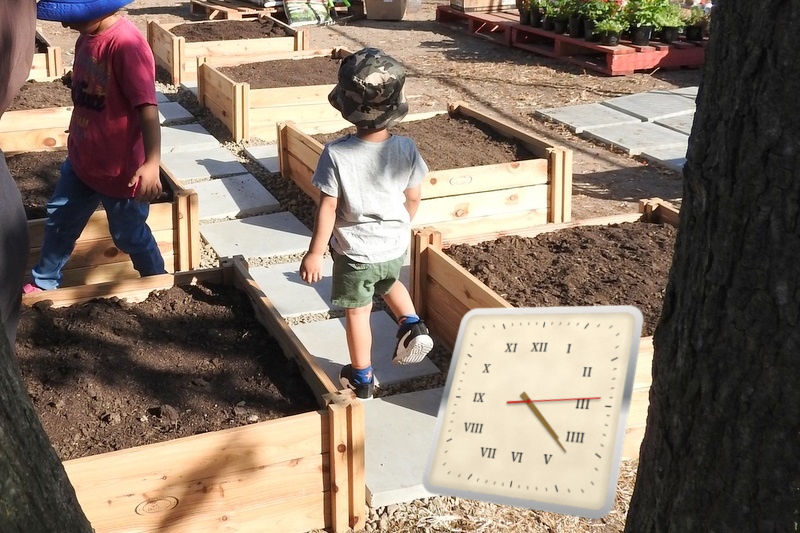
4:22:14
